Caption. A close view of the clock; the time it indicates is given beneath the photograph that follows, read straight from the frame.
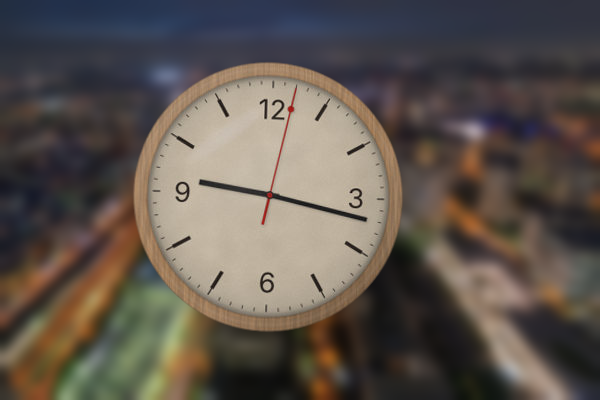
9:17:02
